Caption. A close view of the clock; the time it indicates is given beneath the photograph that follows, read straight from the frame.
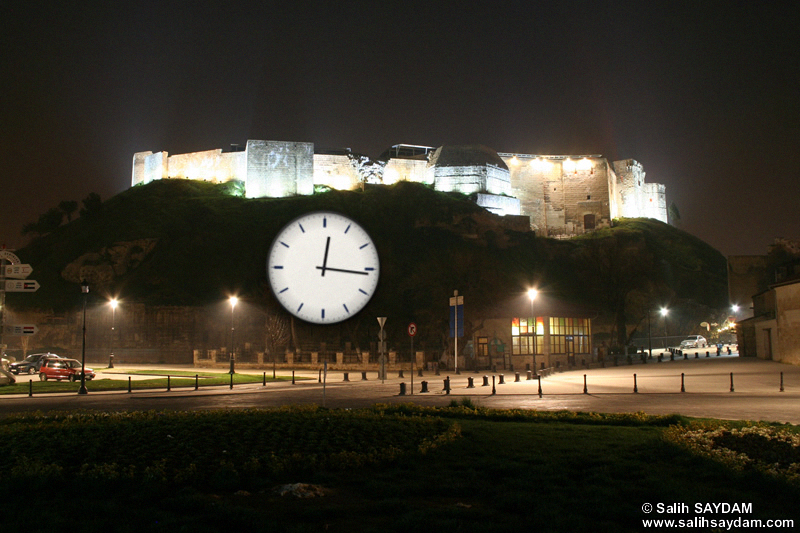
12:16
